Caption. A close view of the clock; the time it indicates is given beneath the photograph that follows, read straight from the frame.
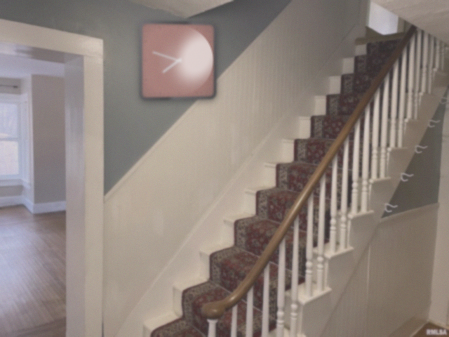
7:48
